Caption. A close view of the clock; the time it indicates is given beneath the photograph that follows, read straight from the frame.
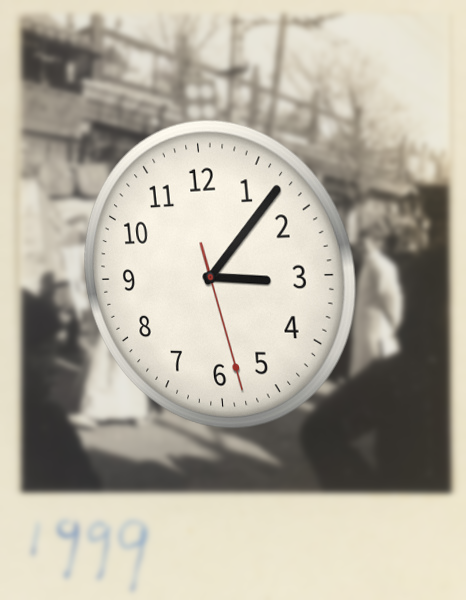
3:07:28
